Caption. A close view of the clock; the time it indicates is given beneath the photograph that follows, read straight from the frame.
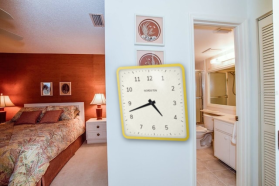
4:42
